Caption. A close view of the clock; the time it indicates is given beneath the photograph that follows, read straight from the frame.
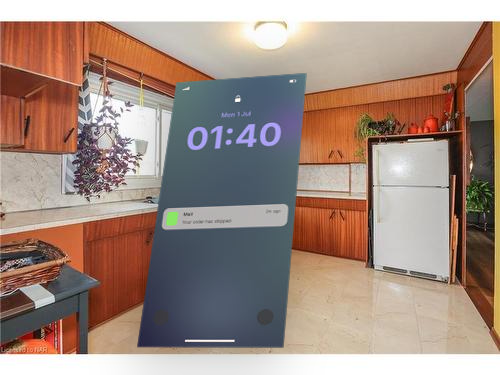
1:40
